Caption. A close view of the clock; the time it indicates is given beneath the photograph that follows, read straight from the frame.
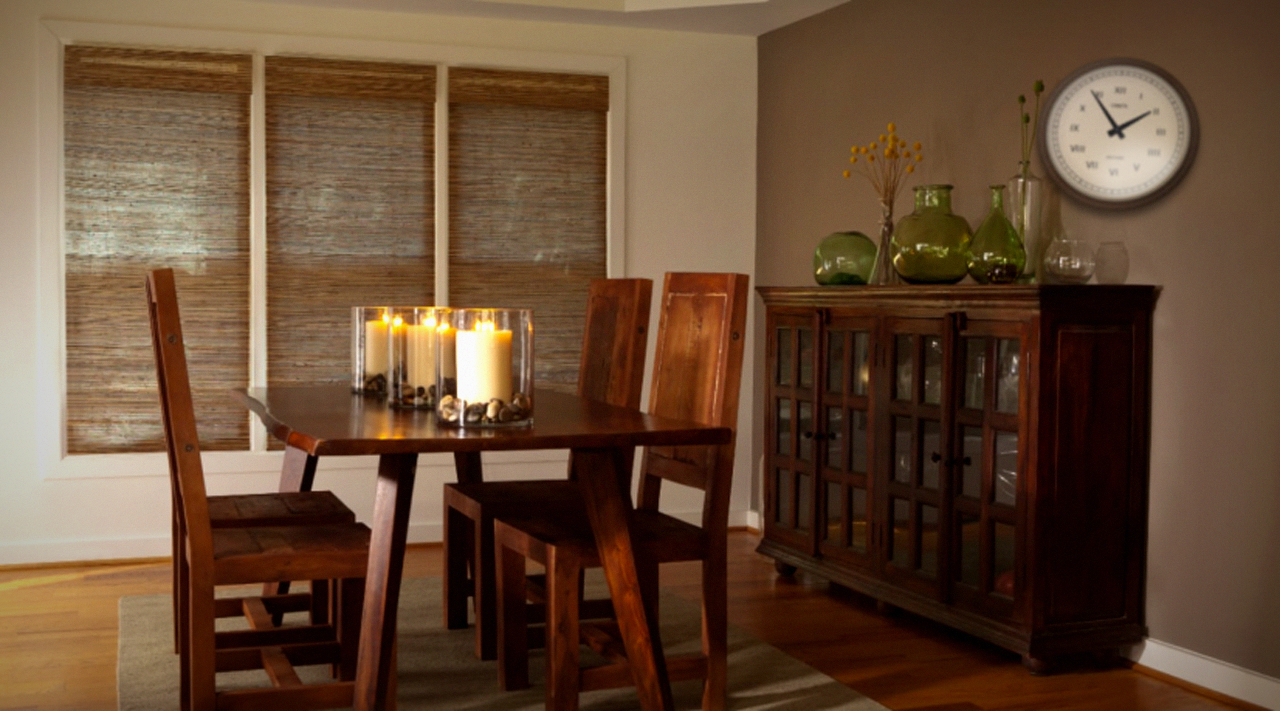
1:54
